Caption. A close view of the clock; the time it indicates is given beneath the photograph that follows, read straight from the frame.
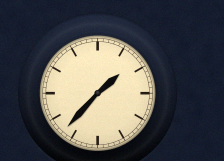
1:37
